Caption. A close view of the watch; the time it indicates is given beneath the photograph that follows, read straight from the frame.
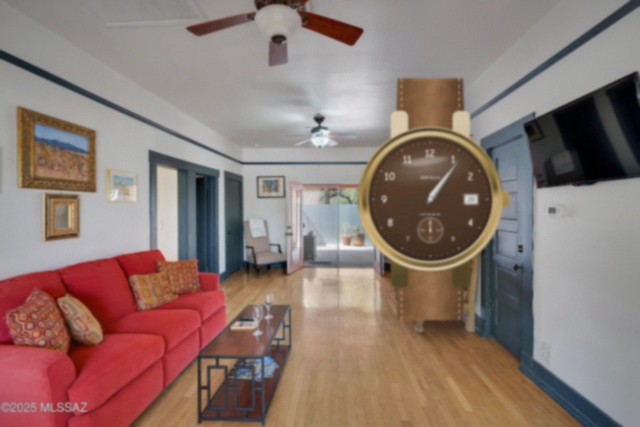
1:06
